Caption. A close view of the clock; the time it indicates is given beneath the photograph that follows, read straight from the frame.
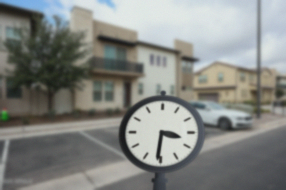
3:31
